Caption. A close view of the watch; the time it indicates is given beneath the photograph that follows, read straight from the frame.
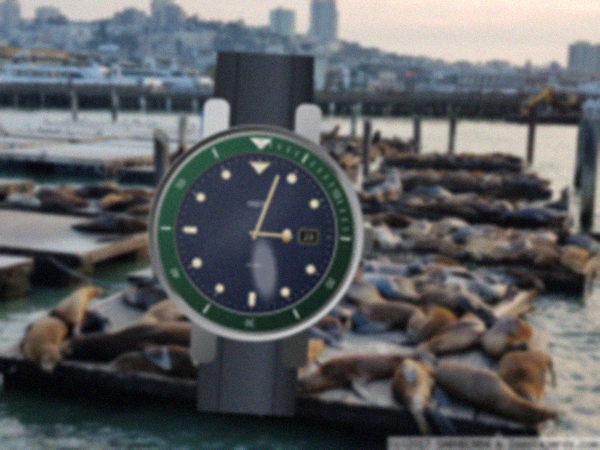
3:03
